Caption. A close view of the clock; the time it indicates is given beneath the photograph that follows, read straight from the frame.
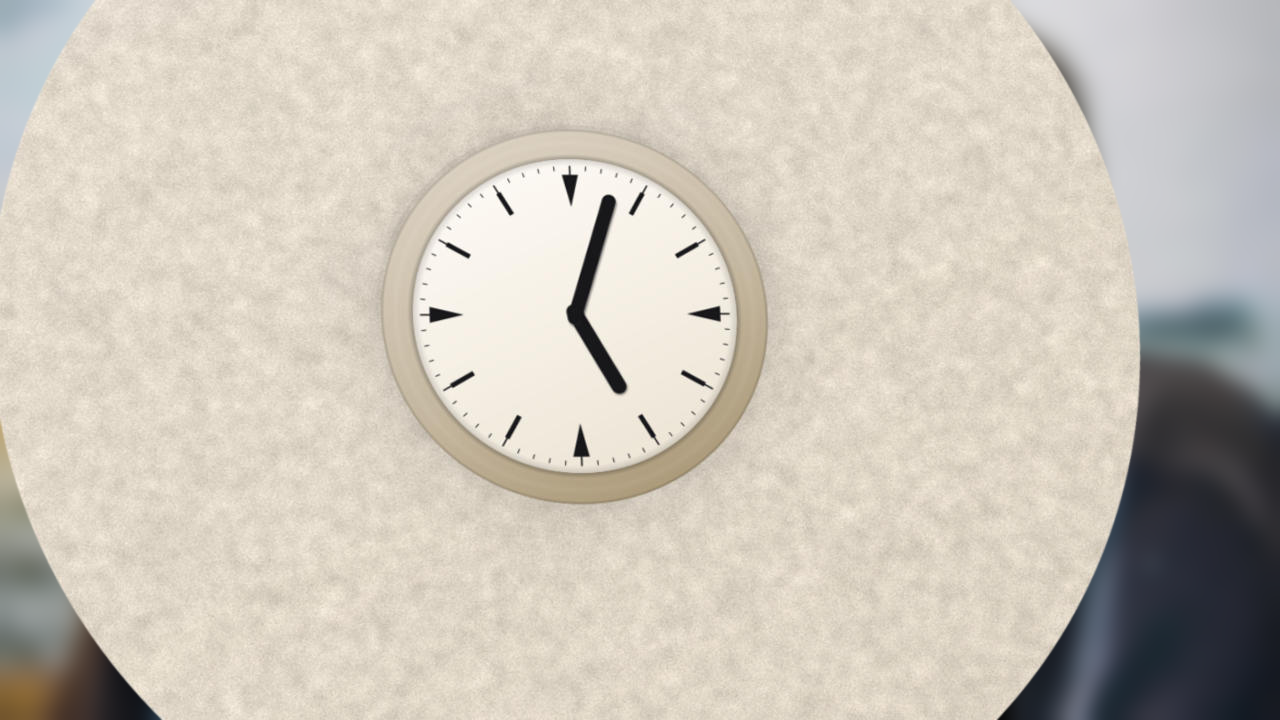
5:03
